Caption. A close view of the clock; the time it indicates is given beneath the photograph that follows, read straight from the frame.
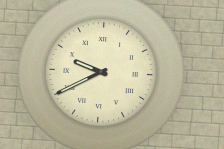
9:40
